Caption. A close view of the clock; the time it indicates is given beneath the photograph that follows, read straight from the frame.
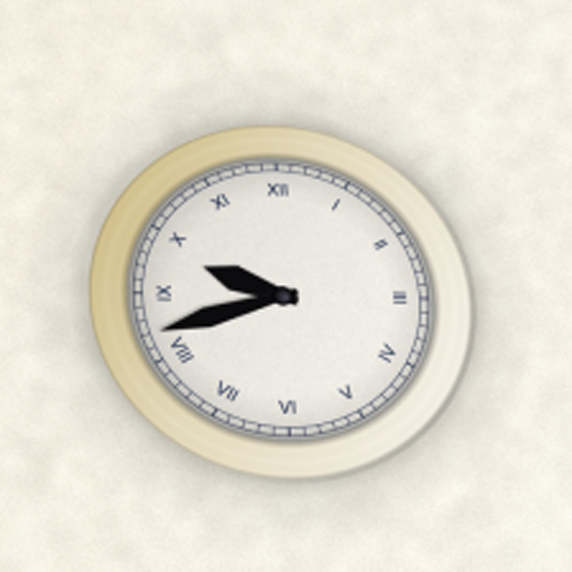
9:42
